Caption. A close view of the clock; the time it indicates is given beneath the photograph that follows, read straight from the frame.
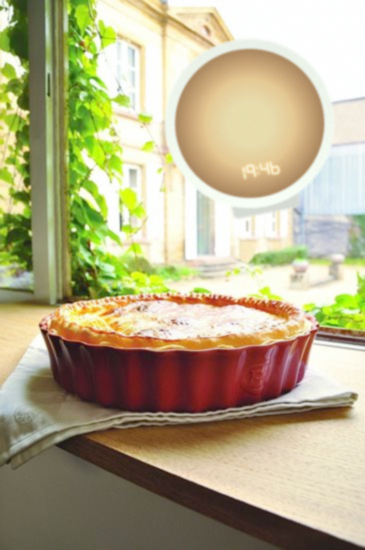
19:46
